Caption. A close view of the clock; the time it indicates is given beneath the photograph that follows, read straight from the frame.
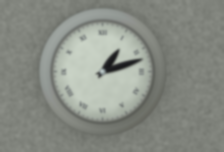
1:12
